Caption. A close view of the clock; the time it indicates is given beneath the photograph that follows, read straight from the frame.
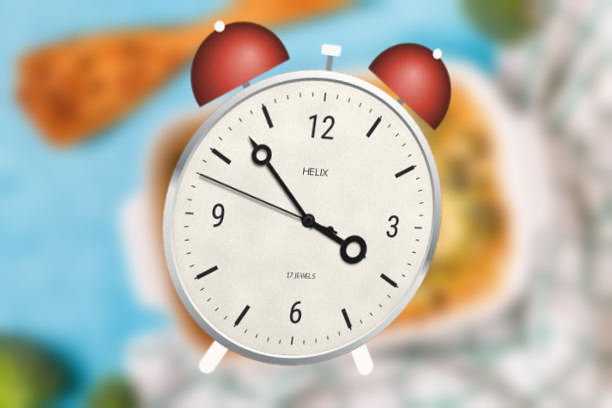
3:52:48
